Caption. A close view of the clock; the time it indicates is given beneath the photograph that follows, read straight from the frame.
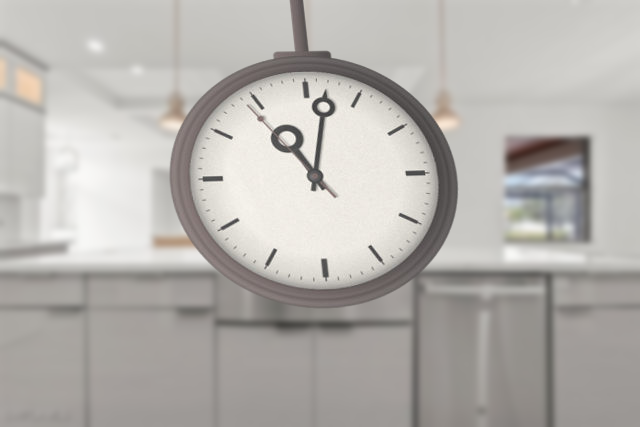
11:01:54
